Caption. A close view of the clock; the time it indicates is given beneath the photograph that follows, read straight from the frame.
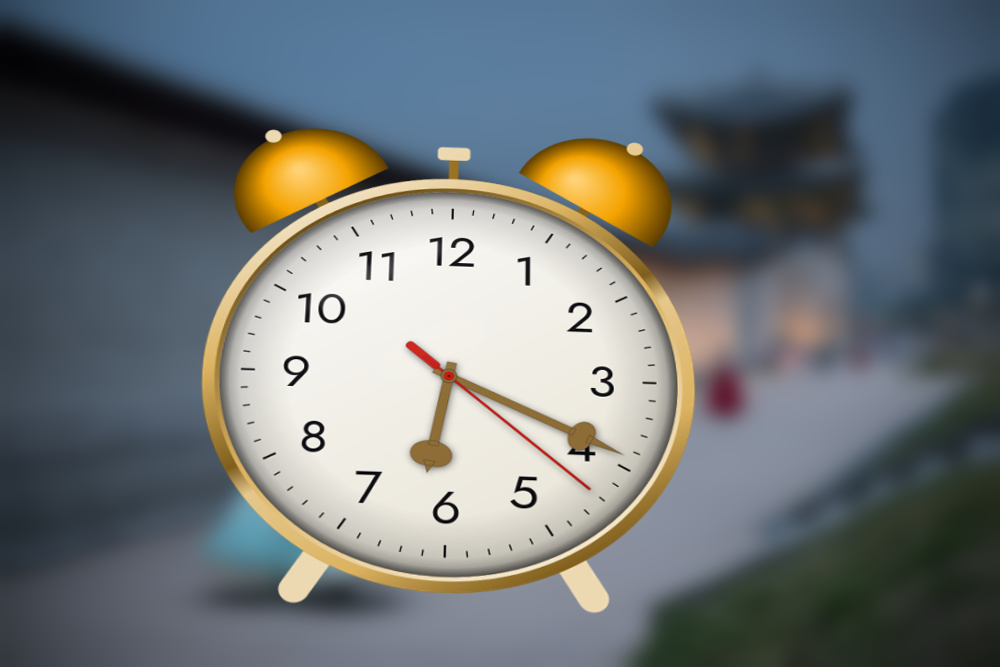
6:19:22
